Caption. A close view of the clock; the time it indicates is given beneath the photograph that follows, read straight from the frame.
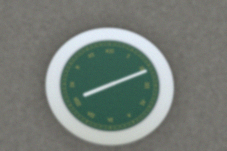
8:11
